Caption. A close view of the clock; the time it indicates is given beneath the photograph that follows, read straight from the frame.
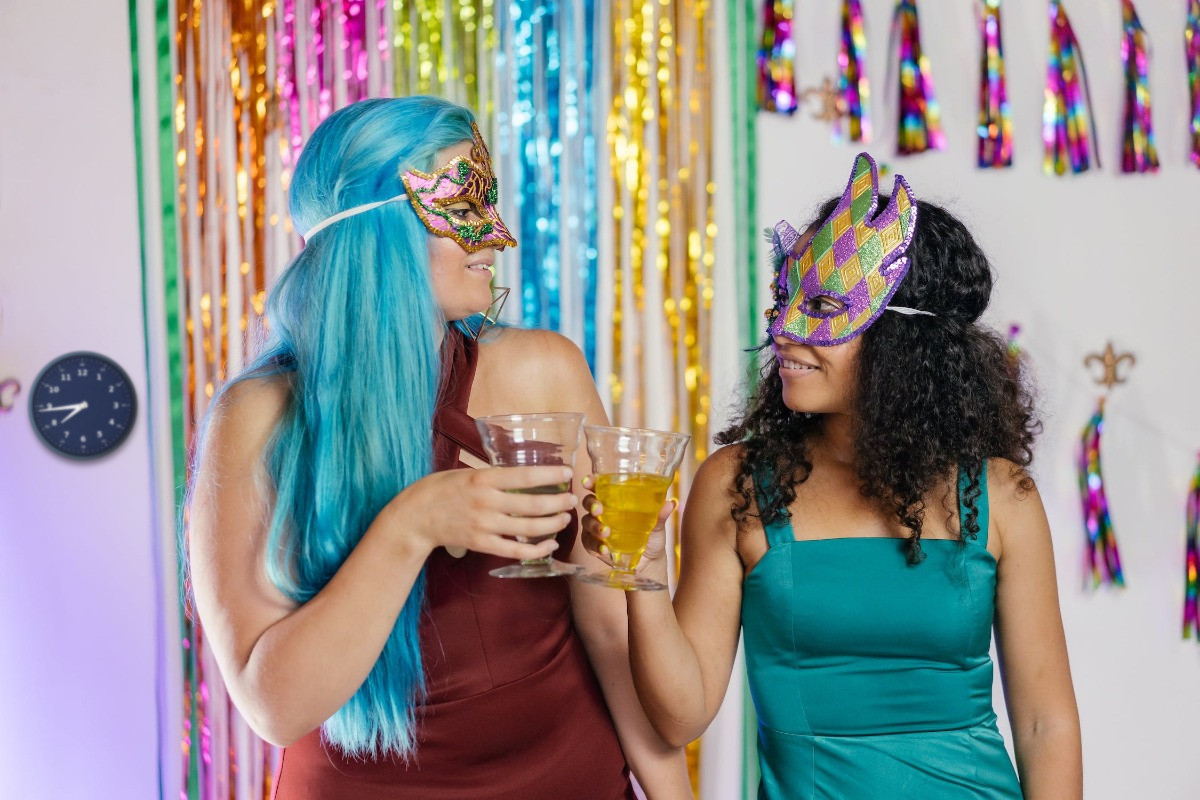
7:44
